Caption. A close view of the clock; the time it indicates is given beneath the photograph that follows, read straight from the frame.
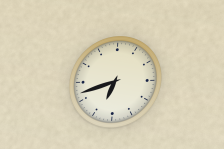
6:42
